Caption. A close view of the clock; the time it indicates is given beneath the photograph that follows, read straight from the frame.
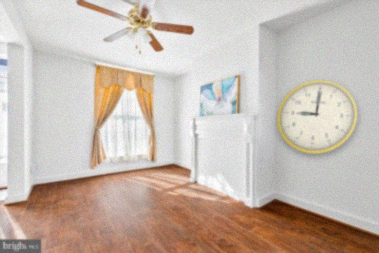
9:00
